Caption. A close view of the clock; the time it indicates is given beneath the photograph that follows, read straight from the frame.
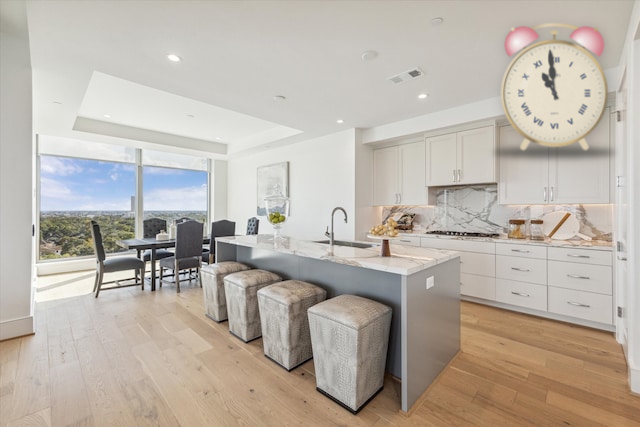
10:59
